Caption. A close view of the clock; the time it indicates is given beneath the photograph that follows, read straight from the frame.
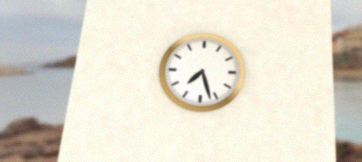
7:27
